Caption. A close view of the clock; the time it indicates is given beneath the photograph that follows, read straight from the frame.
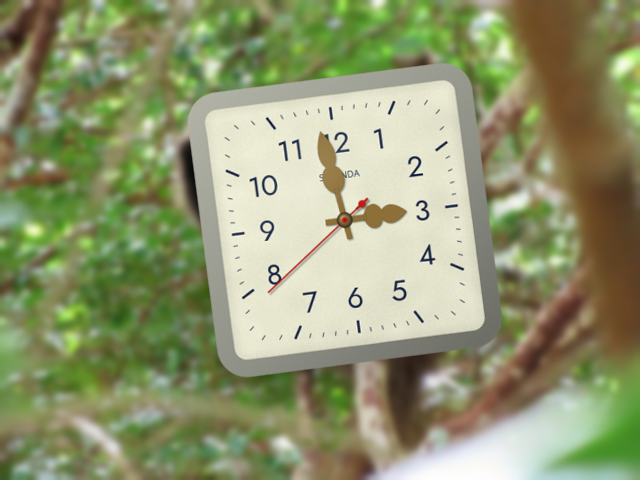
2:58:39
